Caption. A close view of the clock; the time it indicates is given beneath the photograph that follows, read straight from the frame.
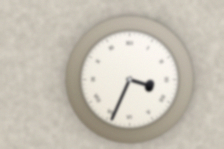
3:34
